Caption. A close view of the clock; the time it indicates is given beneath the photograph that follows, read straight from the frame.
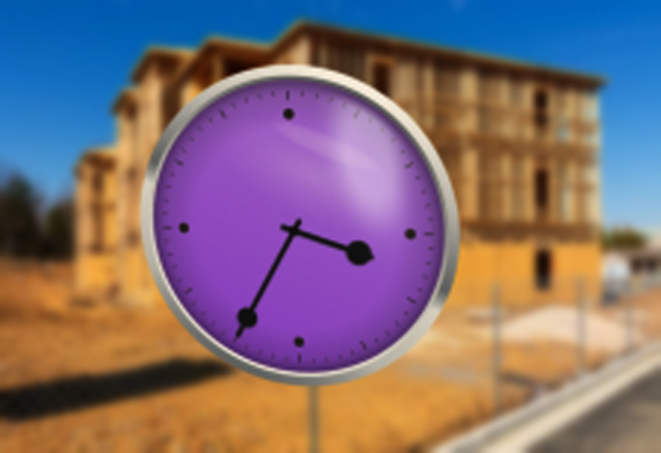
3:35
